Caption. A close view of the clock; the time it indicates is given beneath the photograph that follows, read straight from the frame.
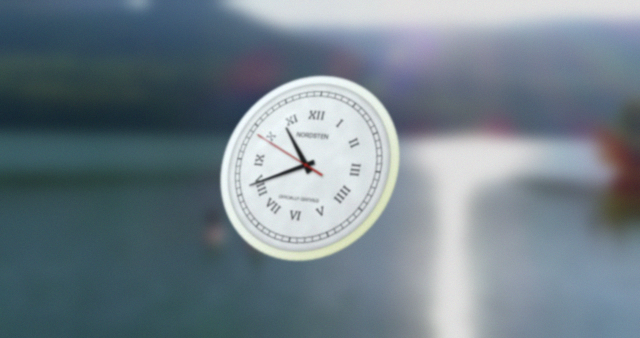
10:40:49
